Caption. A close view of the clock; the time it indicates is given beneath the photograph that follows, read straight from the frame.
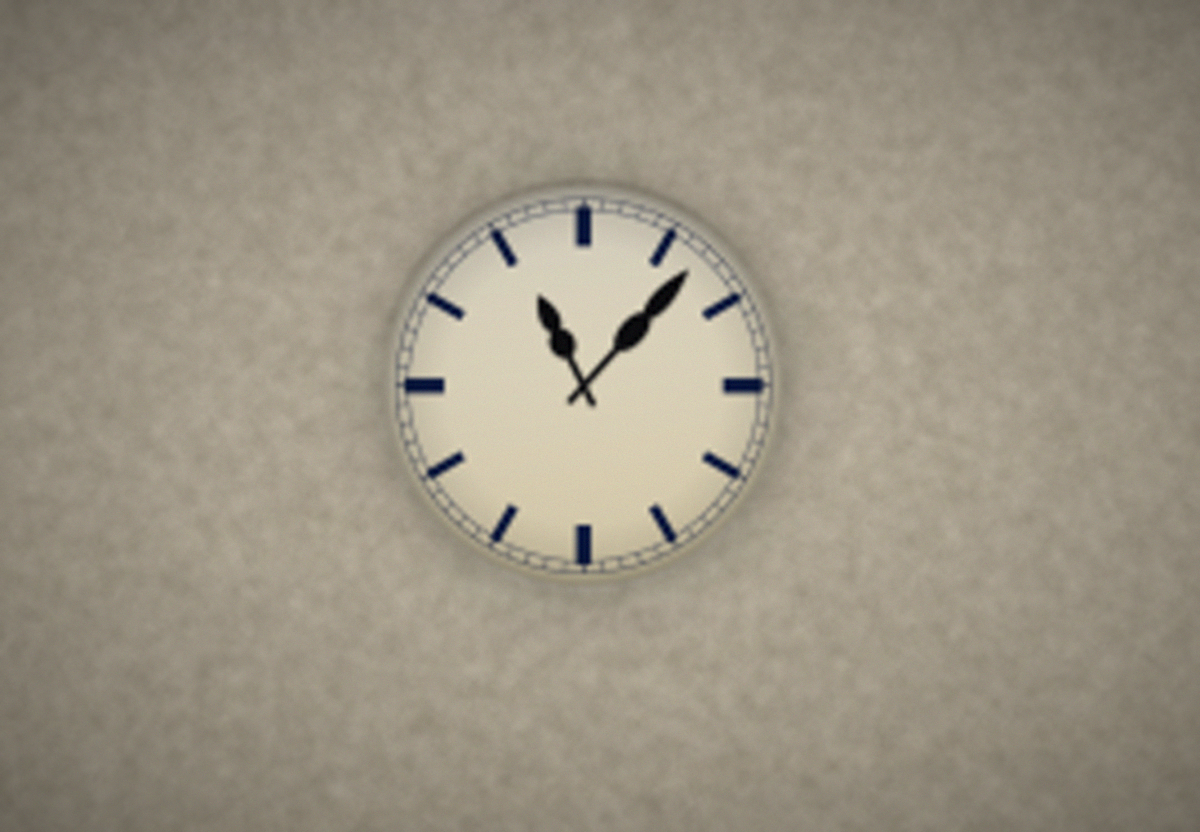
11:07
